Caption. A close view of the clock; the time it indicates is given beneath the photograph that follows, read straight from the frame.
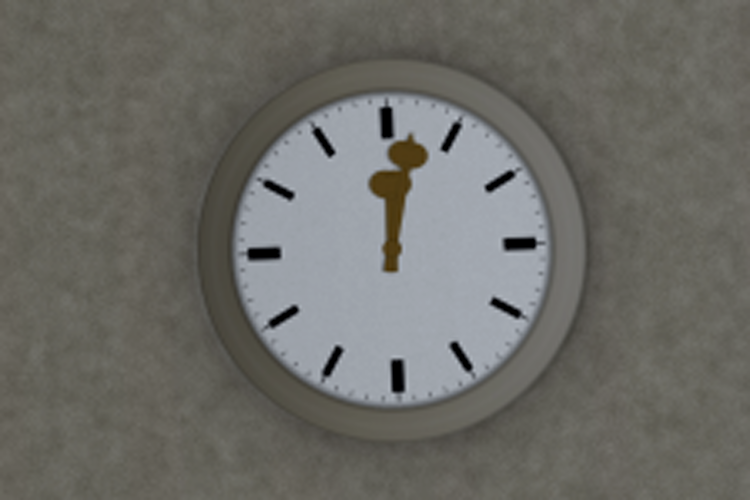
12:02
